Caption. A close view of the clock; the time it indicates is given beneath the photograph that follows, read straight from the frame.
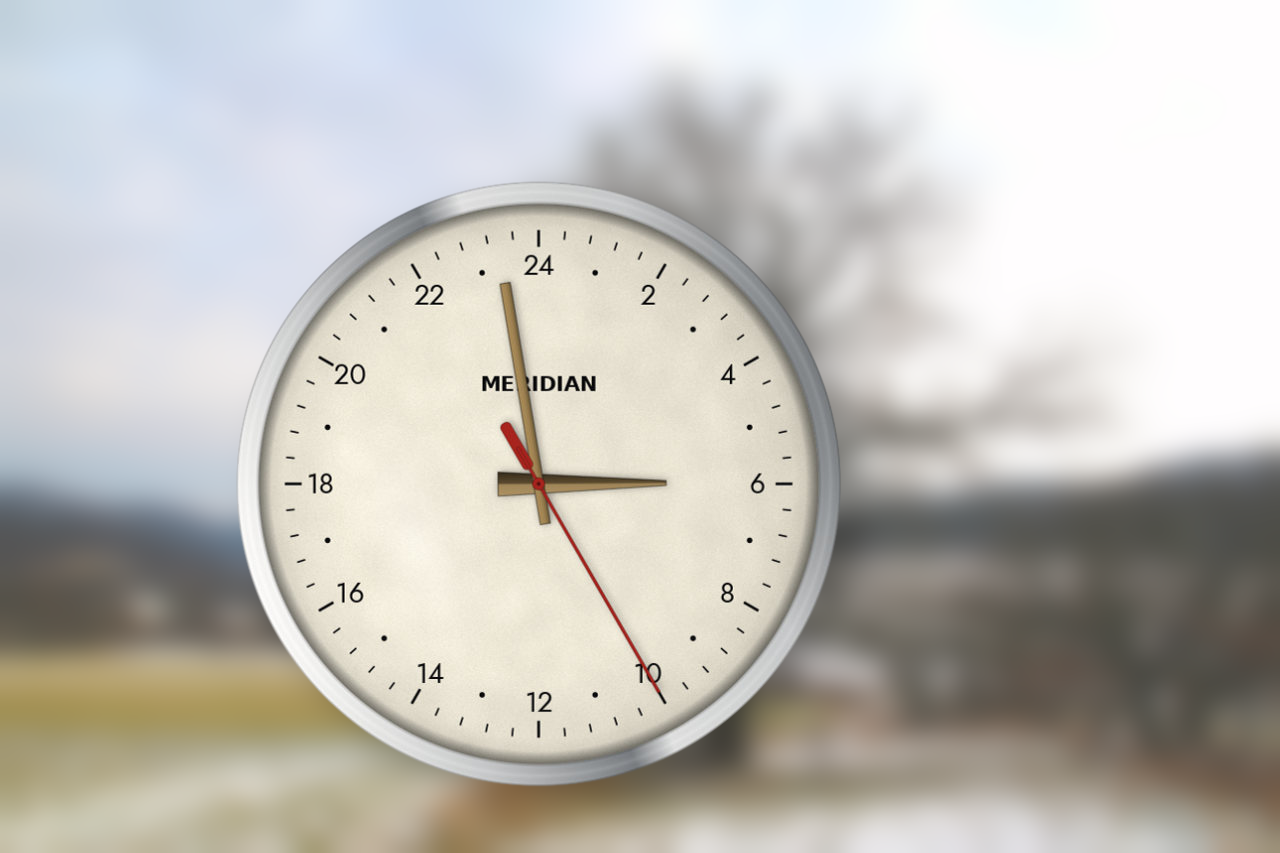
5:58:25
